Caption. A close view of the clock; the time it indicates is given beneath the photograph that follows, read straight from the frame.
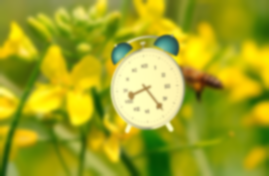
8:24
